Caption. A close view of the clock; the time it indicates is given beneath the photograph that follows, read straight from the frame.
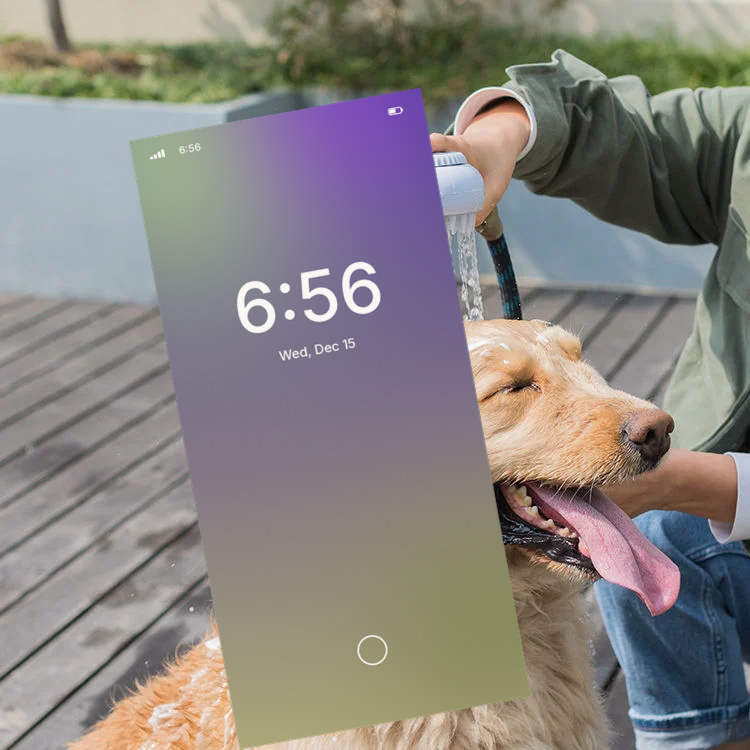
6:56
